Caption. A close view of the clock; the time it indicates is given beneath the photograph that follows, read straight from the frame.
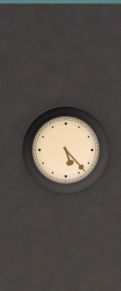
5:23
